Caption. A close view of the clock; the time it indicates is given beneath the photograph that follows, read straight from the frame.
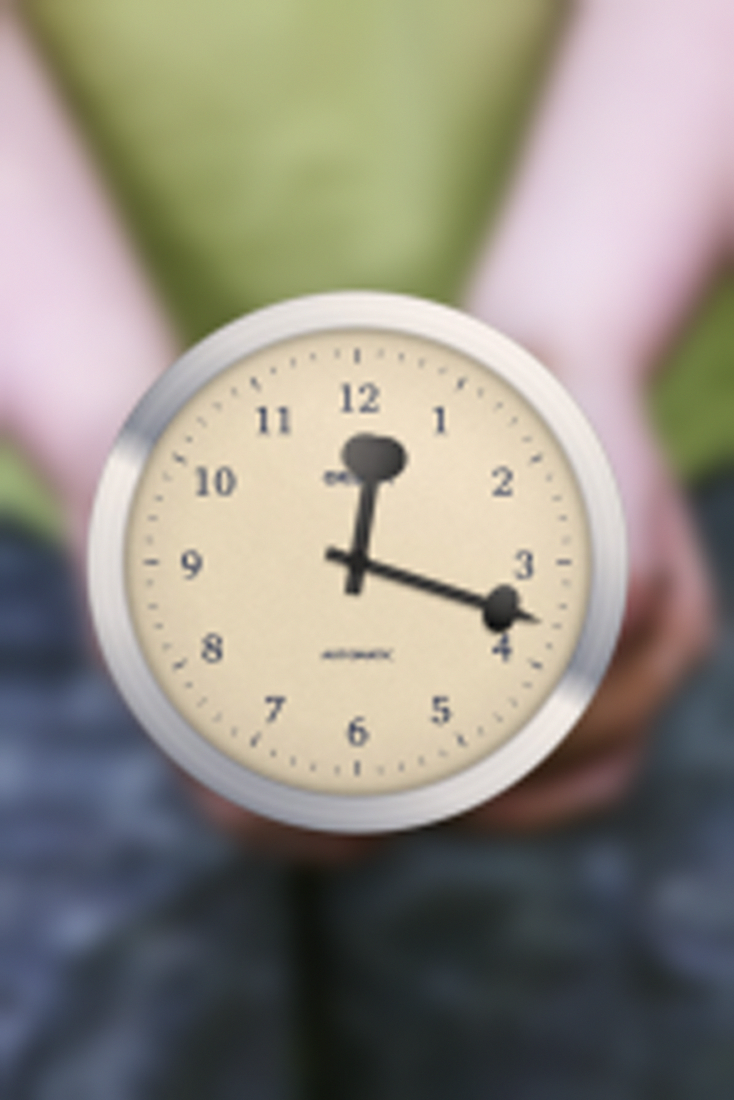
12:18
